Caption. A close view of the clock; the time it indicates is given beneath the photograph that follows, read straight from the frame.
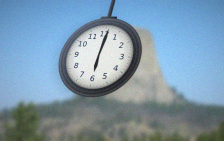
6:01
